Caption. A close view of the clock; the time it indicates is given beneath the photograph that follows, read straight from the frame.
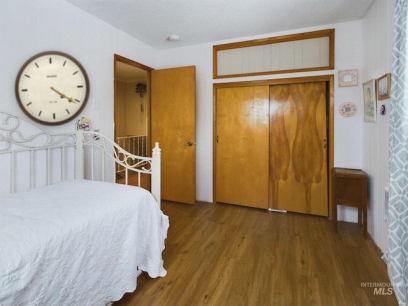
4:21
